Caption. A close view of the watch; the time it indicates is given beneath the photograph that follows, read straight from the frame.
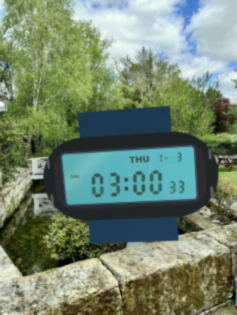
3:00:33
